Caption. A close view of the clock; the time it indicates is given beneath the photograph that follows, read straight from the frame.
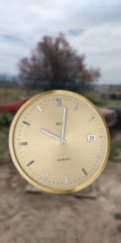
10:02
